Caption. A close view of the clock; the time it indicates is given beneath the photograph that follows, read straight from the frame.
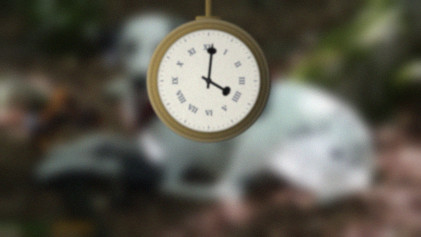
4:01
